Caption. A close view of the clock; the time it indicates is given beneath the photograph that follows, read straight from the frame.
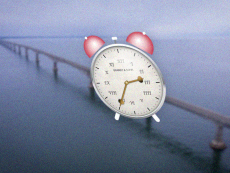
2:35
